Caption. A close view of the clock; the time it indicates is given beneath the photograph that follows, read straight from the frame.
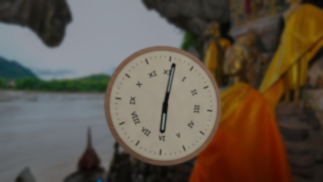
6:01
